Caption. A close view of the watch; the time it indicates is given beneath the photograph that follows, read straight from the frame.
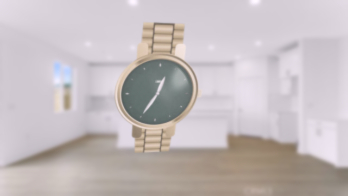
12:35
